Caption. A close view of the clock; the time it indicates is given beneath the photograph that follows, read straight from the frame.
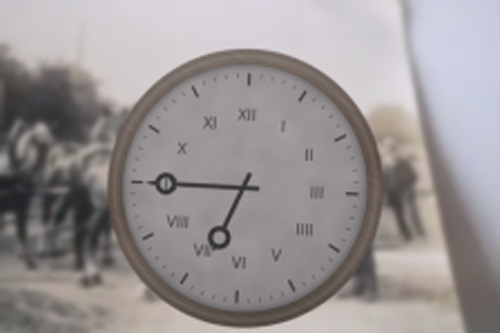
6:45
